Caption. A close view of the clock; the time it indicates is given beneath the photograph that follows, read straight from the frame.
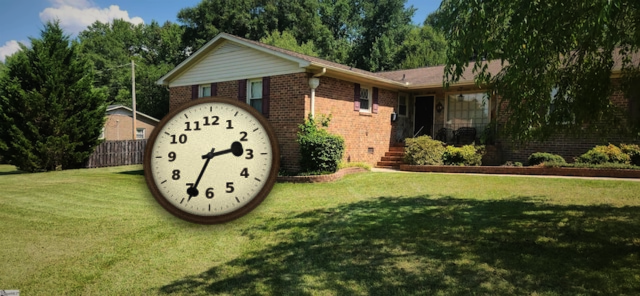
2:34
